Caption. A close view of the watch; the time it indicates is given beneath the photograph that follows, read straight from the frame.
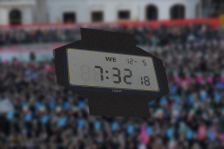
7:32:18
